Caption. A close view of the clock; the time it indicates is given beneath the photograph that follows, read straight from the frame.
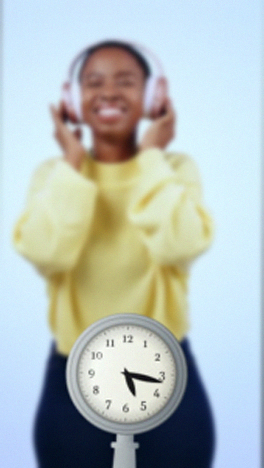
5:17
